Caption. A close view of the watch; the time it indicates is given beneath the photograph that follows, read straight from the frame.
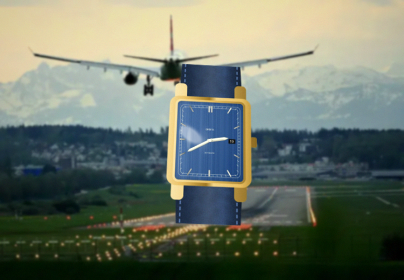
2:40
